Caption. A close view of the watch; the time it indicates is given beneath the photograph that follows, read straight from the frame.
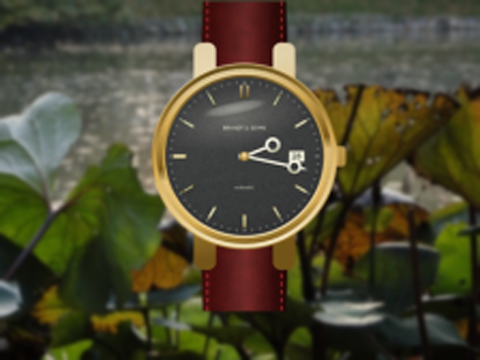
2:17
